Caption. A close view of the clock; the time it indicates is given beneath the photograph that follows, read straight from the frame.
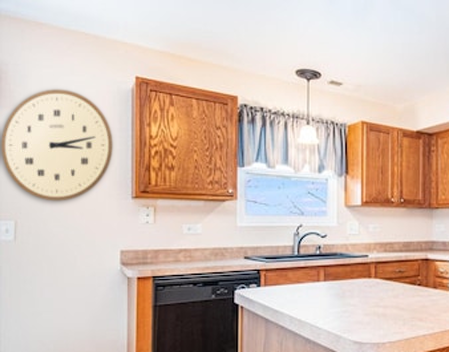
3:13
